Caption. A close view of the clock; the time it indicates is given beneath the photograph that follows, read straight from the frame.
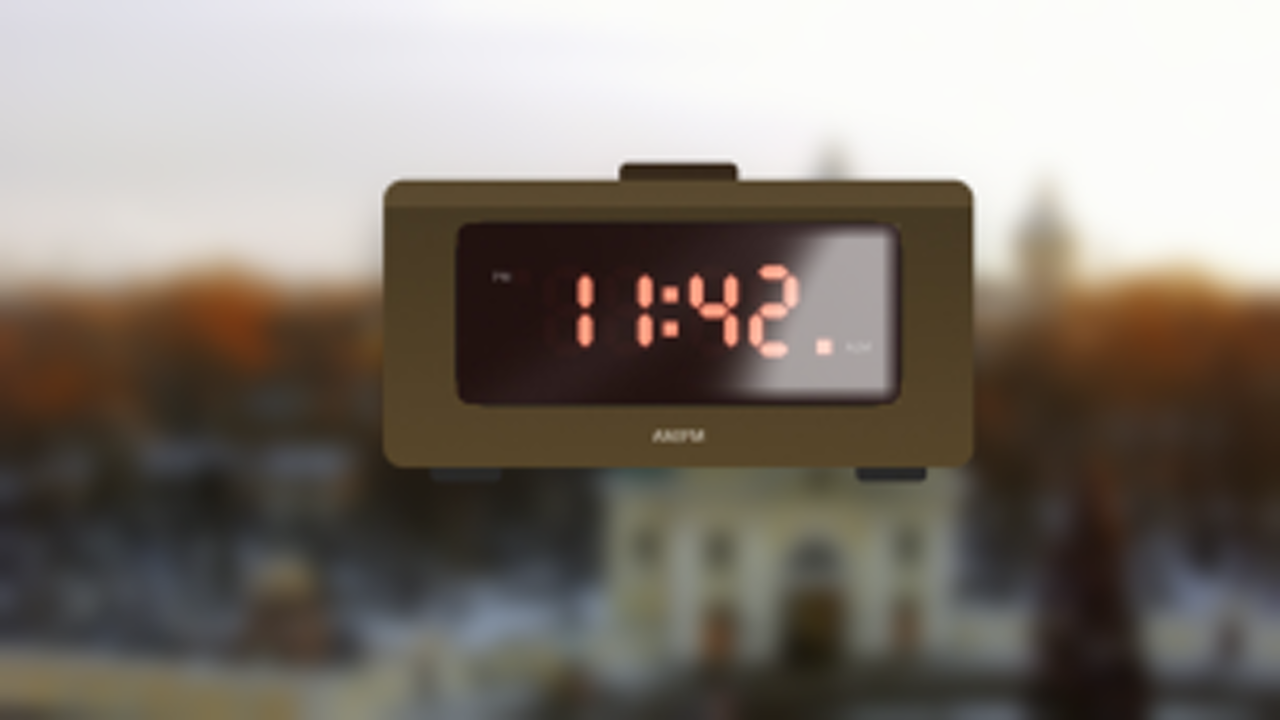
11:42
